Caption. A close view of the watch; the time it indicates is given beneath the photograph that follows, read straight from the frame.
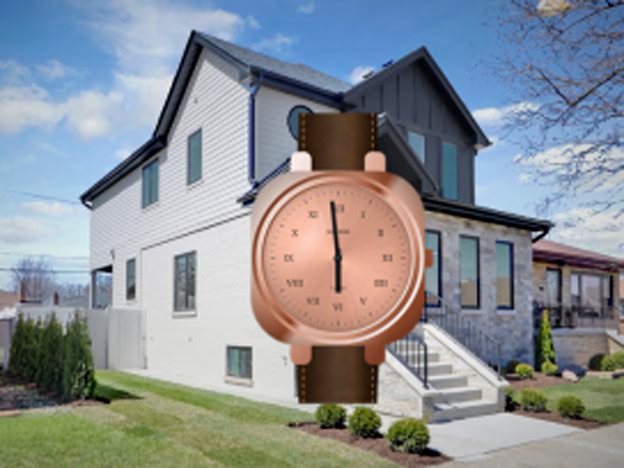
5:59
